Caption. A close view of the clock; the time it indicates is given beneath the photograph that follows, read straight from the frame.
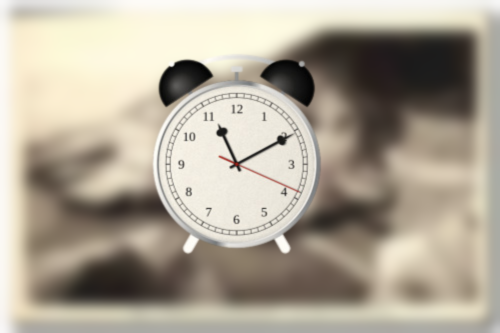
11:10:19
